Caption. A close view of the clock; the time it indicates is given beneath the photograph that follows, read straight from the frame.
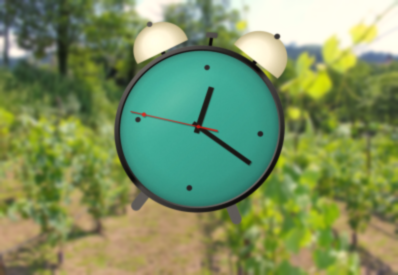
12:19:46
